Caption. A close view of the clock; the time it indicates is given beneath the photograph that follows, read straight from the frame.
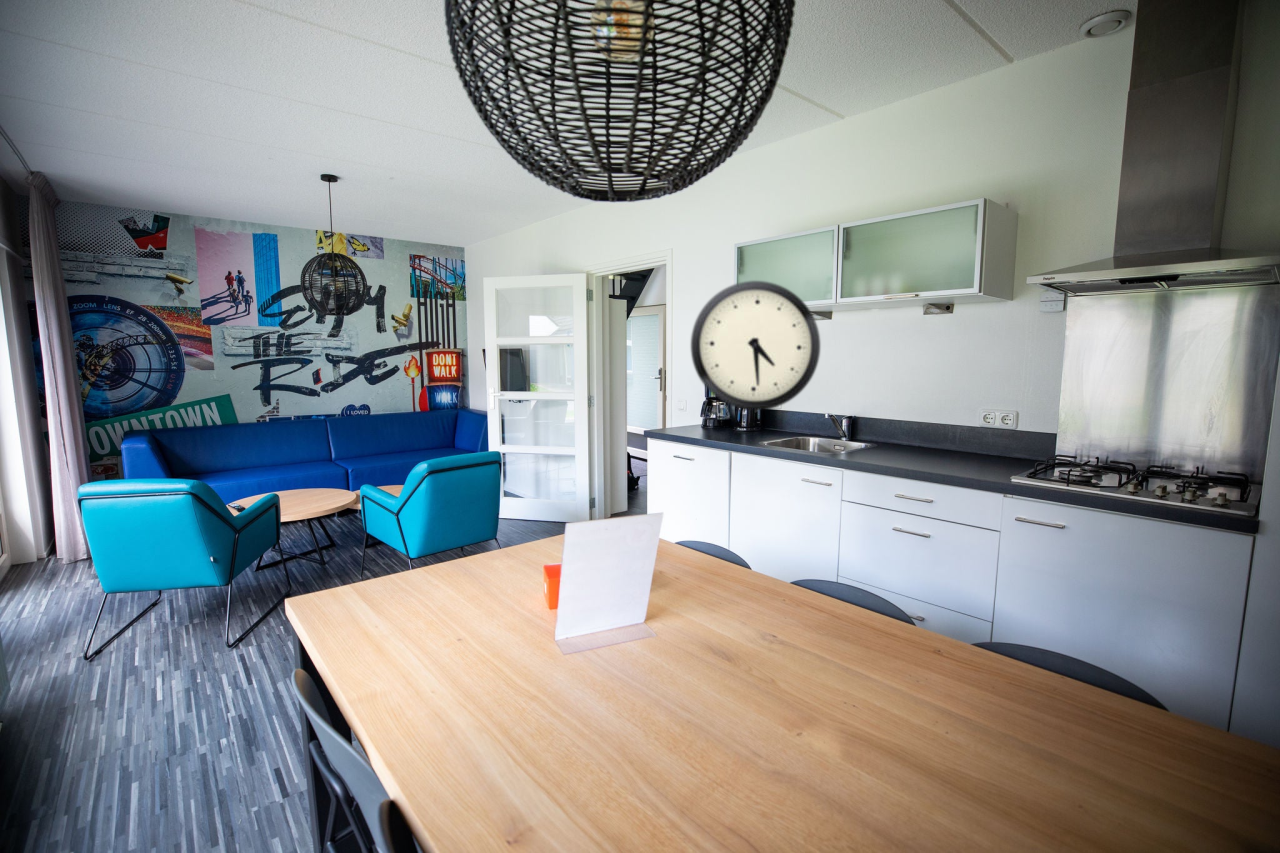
4:29
